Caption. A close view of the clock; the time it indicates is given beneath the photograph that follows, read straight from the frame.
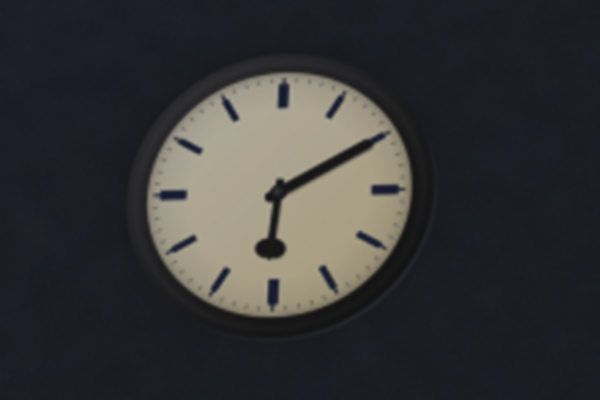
6:10
